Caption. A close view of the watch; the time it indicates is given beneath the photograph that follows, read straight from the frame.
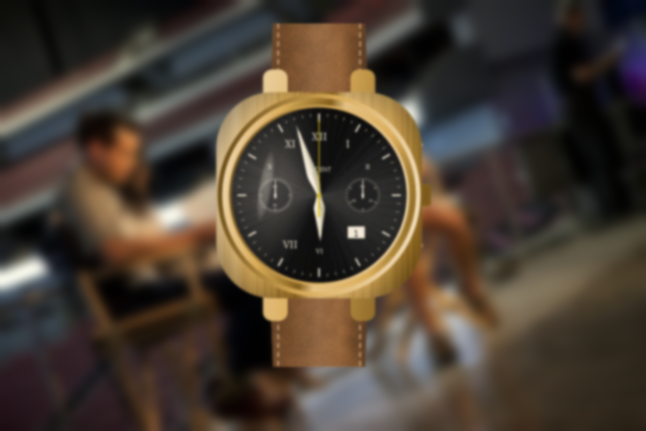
5:57
